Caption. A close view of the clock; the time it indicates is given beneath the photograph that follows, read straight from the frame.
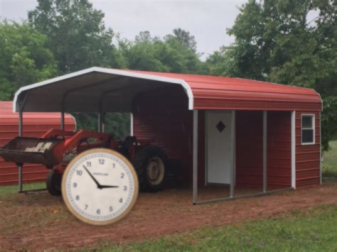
2:53
